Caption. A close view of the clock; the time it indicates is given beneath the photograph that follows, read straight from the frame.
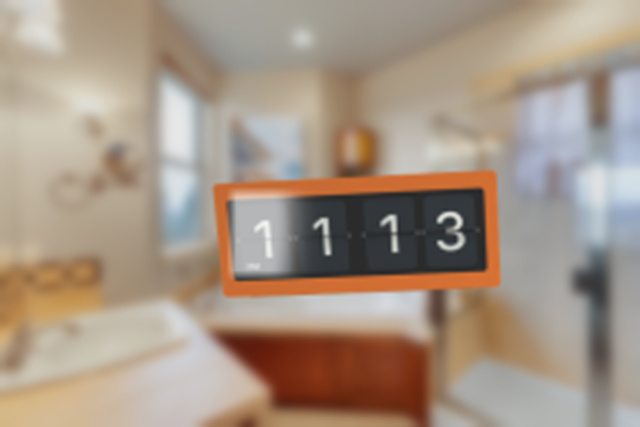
11:13
